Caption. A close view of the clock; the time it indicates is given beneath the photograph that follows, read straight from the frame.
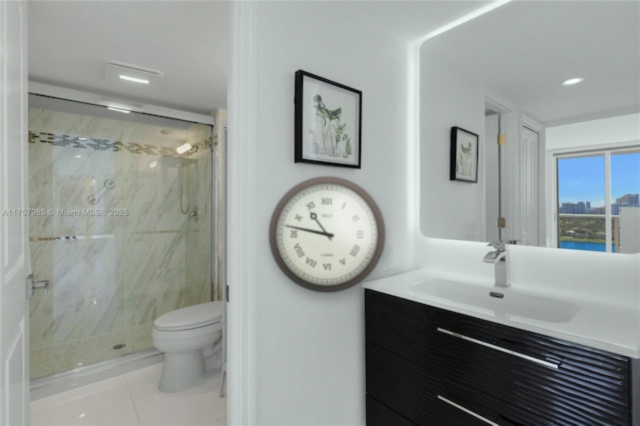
10:47
